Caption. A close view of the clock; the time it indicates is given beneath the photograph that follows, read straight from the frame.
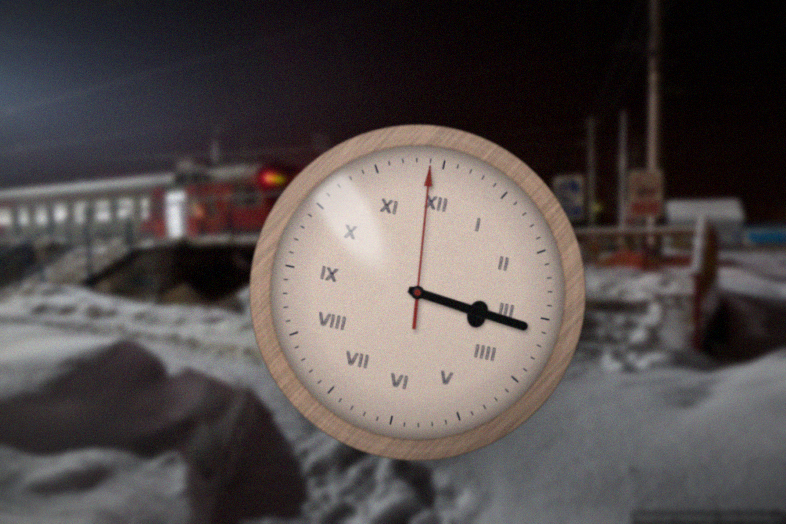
3:15:59
